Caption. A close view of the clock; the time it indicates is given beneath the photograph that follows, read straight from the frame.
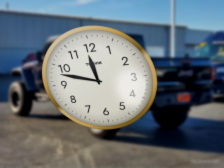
11:48
